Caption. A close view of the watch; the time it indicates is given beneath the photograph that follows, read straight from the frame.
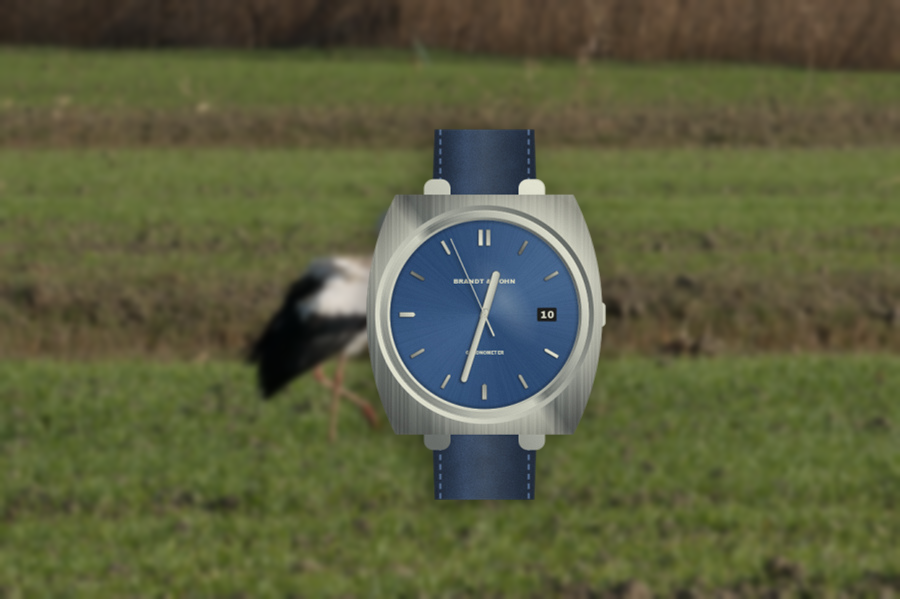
12:32:56
